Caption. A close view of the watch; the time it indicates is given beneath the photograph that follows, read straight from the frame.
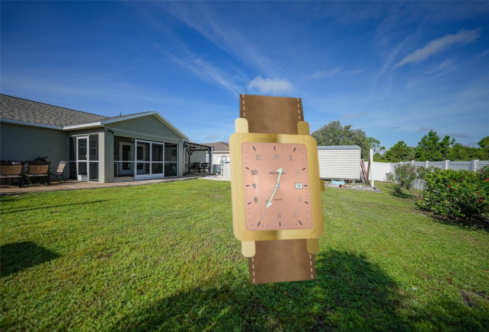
12:35
